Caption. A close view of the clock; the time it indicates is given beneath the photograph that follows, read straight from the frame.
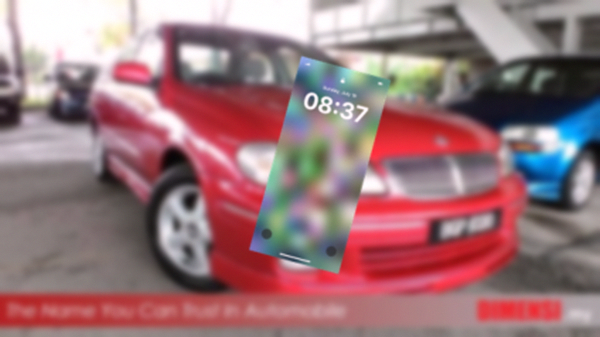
8:37
